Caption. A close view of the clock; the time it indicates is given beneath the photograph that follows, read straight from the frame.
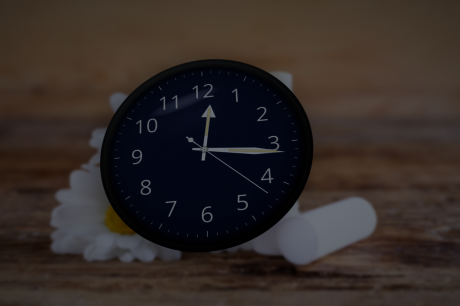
12:16:22
